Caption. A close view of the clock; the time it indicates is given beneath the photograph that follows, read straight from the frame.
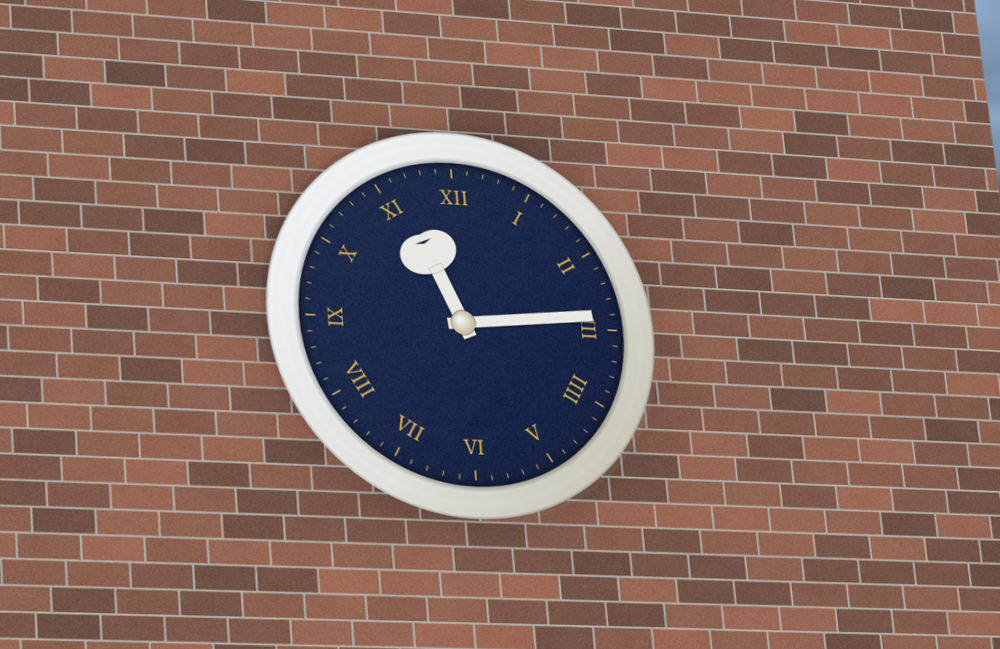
11:14
